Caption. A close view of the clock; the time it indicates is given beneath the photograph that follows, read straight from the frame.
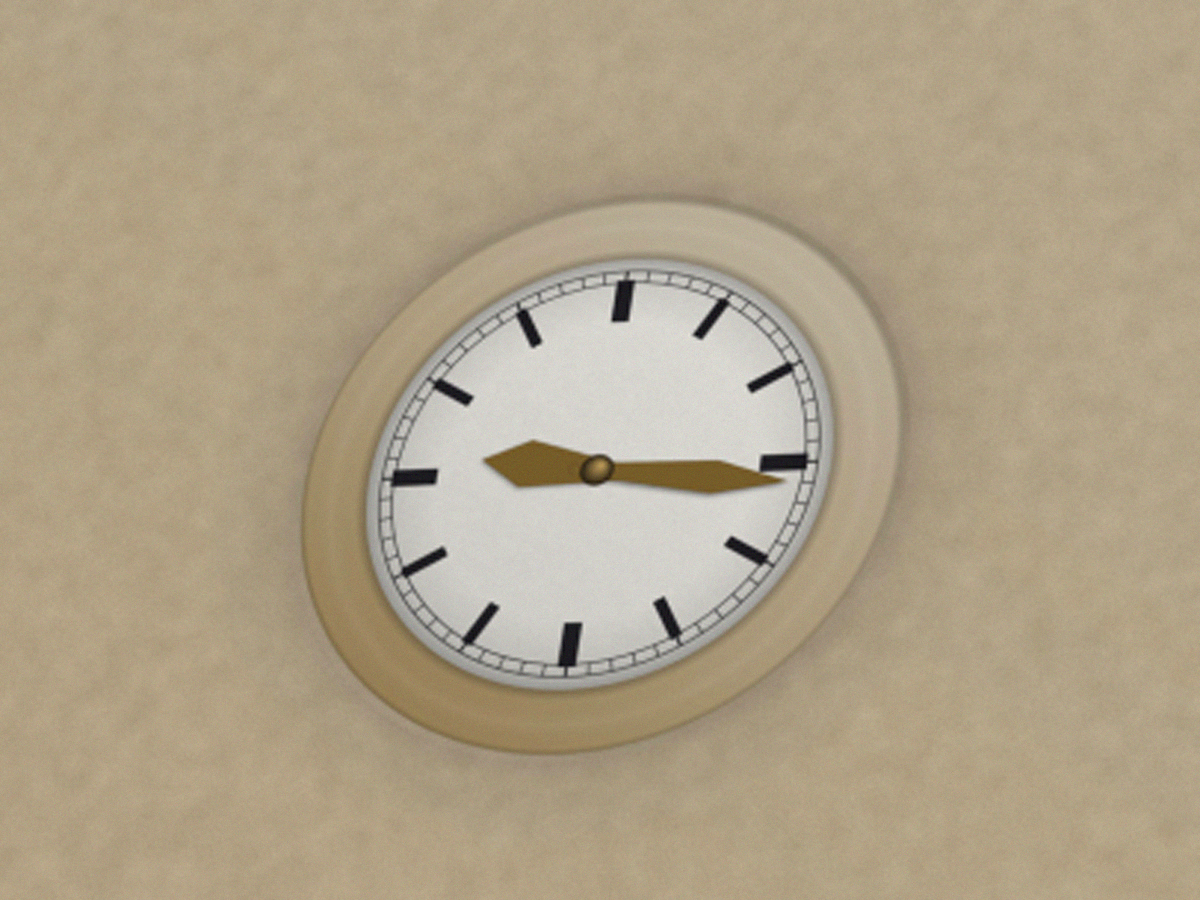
9:16
